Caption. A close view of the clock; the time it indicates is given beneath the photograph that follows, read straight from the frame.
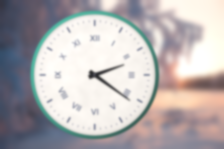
2:21
